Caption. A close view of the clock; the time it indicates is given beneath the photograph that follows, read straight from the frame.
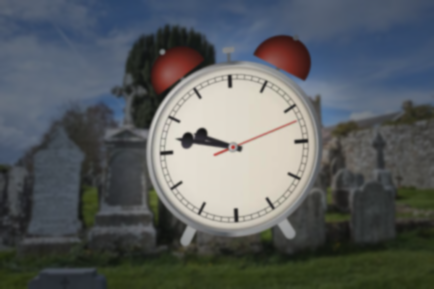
9:47:12
